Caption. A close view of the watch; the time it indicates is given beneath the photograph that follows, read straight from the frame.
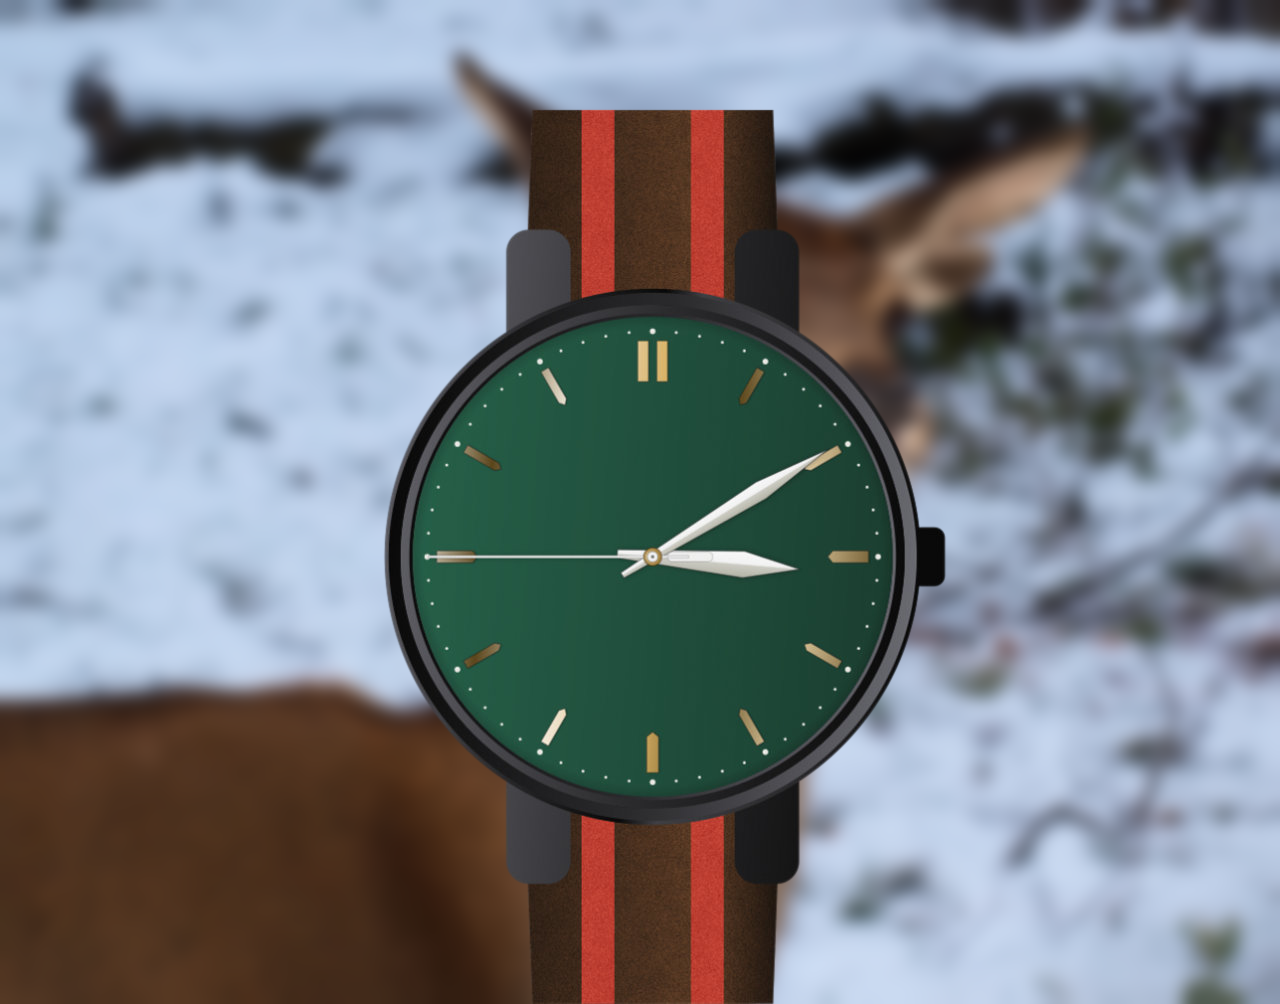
3:09:45
